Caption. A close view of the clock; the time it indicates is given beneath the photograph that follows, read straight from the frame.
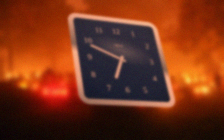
6:49
